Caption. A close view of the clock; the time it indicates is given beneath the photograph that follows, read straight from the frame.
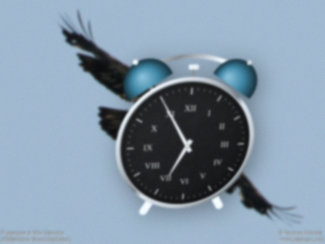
6:55
